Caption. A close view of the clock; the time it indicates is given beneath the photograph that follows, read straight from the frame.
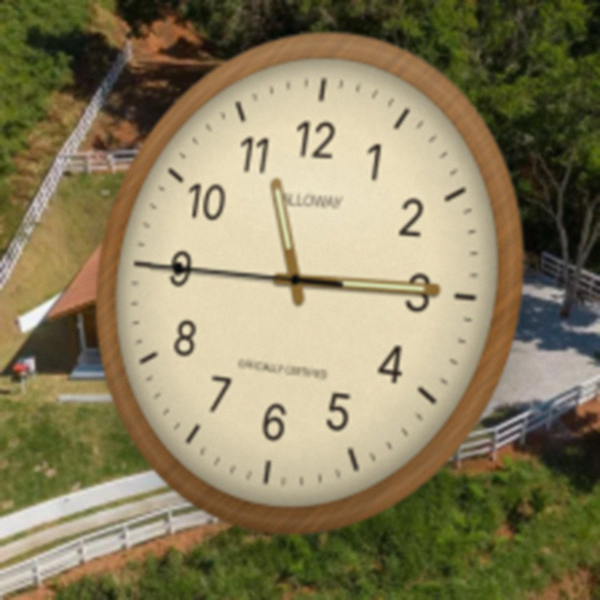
11:14:45
